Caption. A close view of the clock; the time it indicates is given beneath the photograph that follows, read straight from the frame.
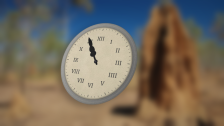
10:55
